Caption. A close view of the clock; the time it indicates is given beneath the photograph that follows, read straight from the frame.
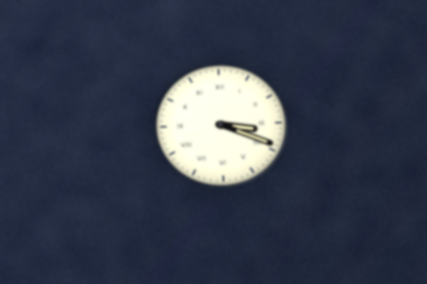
3:19
